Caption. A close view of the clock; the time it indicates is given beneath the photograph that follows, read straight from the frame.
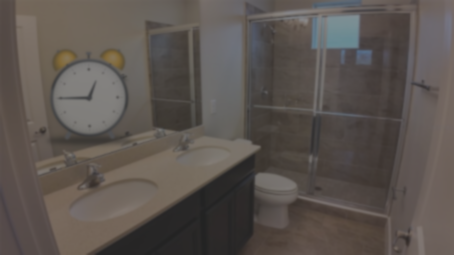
12:45
